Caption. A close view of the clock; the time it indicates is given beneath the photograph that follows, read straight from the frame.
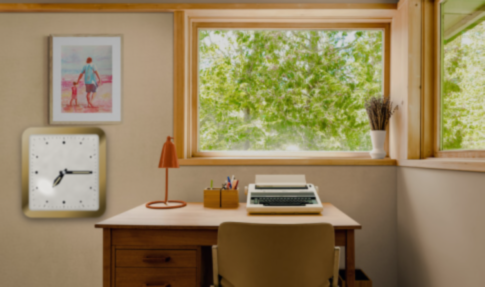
7:15
